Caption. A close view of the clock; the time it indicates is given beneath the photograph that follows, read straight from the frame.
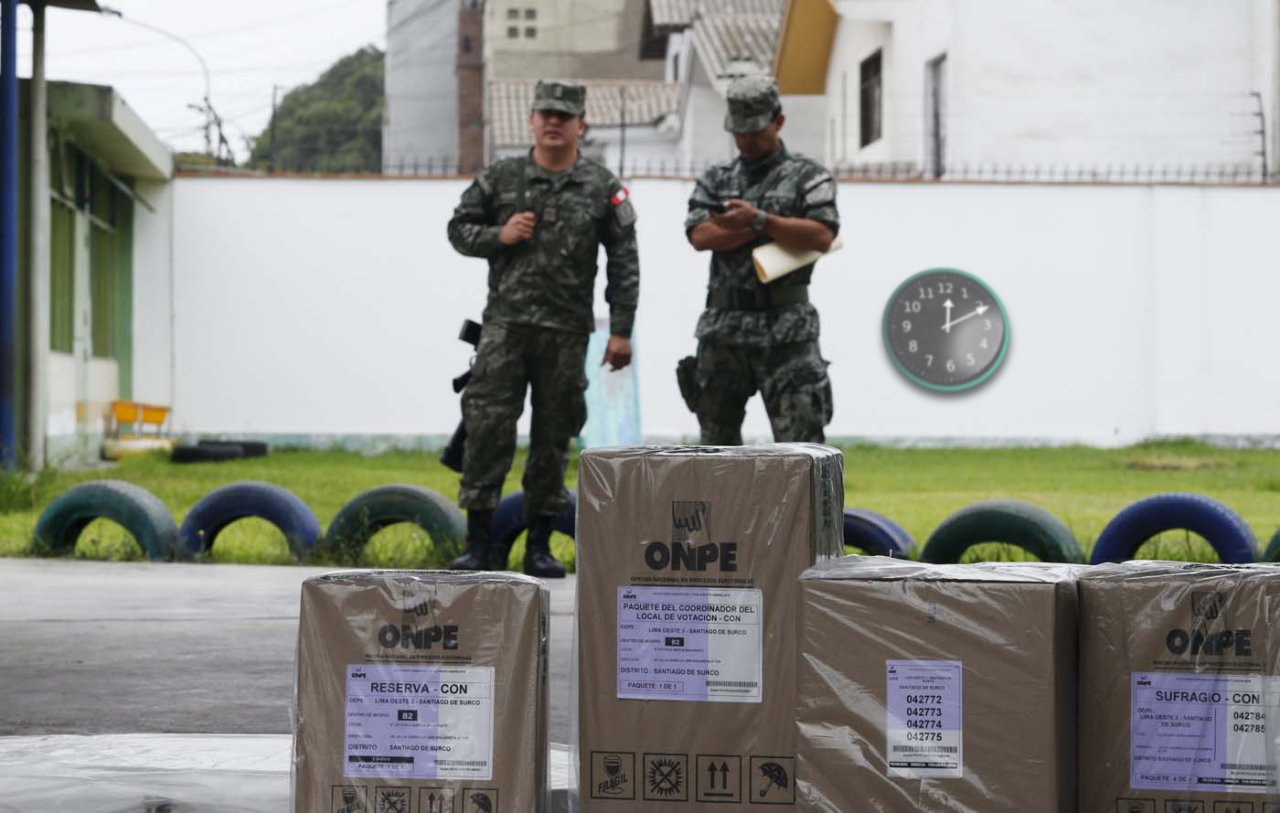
12:11
